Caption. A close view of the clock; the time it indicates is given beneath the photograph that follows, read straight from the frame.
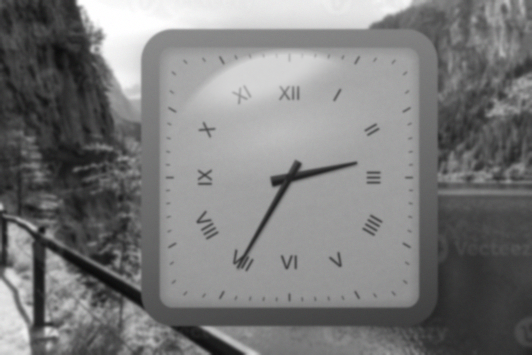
2:35
